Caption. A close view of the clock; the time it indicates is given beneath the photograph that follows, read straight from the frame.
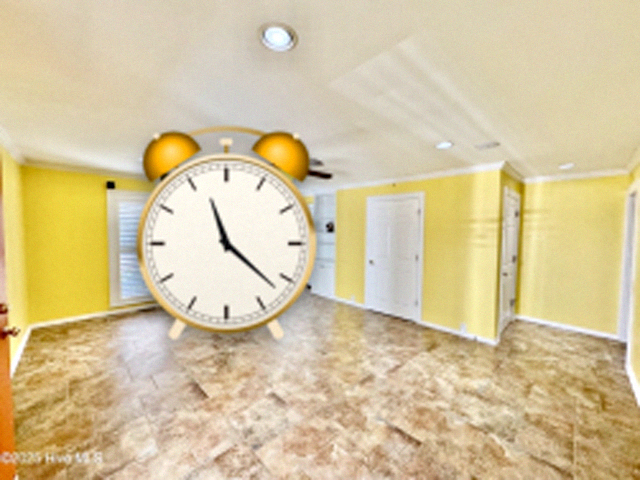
11:22
